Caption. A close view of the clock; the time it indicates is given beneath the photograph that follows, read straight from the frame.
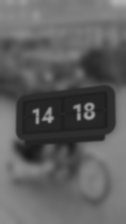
14:18
